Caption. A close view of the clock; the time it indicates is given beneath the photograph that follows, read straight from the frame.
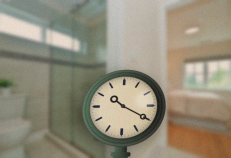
10:20
